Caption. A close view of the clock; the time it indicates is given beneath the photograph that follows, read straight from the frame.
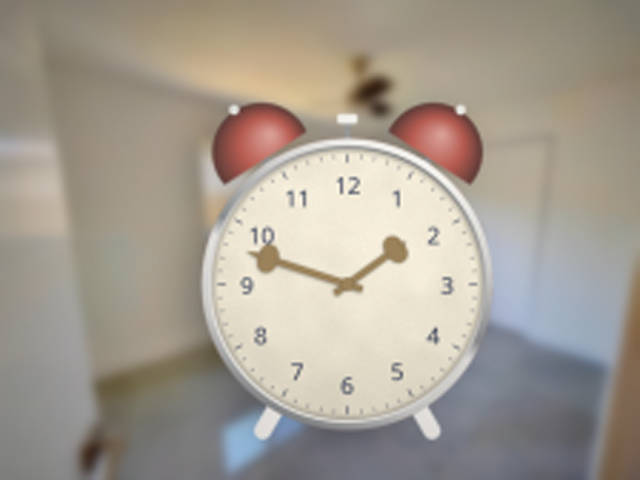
1:48
